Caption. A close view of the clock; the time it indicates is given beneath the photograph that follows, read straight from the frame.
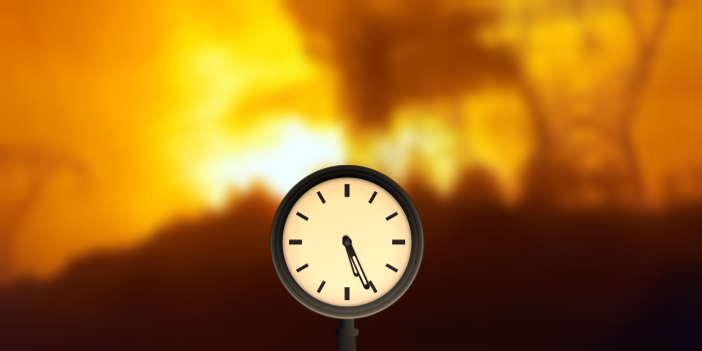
5:26
